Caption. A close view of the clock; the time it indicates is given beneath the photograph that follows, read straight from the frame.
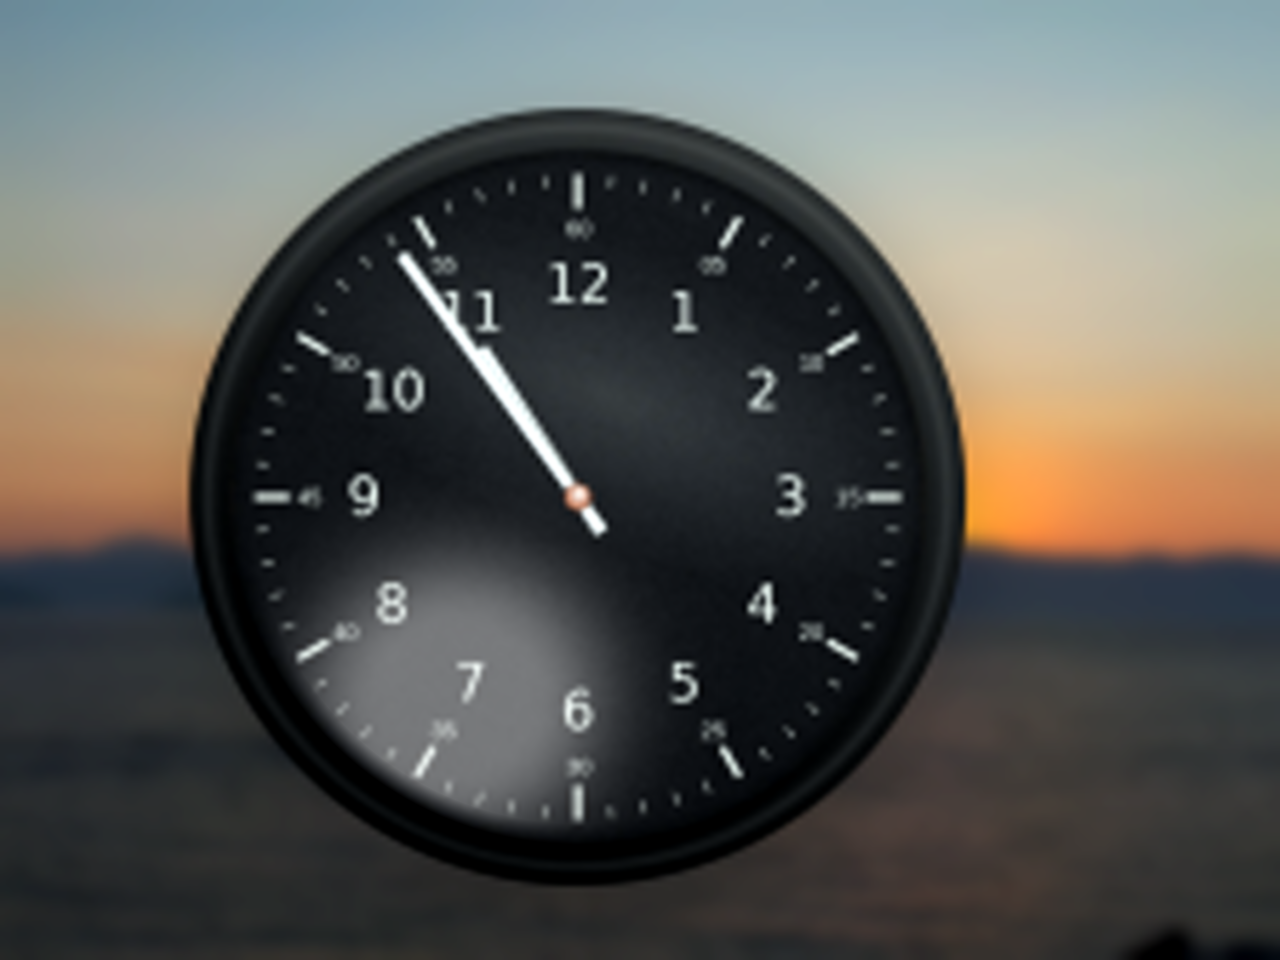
10:54
